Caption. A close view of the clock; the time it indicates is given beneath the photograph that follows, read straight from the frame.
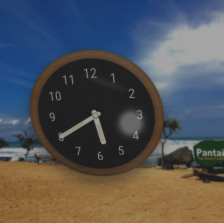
5:40
